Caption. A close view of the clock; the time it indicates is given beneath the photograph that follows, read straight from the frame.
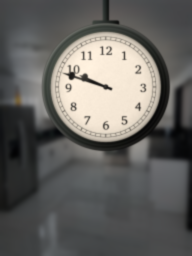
9:48
